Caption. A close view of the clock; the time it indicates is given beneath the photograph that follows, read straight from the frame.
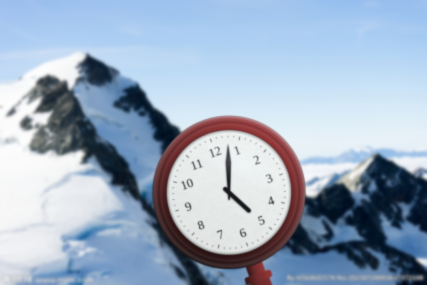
5:03
